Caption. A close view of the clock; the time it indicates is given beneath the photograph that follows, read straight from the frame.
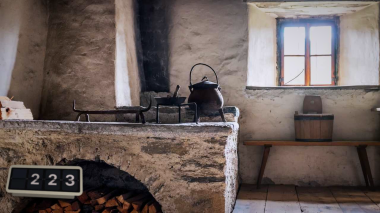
2:23
